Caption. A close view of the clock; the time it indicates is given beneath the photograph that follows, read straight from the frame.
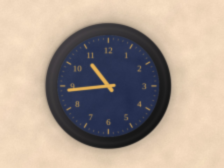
10:44
